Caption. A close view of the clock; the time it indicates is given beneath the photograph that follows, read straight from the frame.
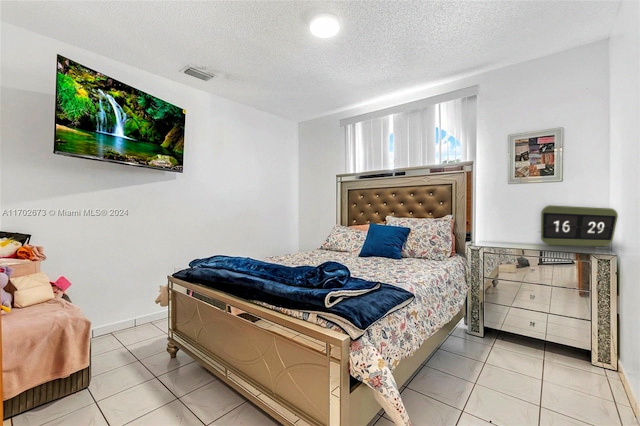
16:29
